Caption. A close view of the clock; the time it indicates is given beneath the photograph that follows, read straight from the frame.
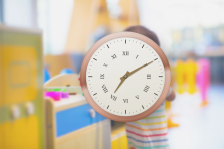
7:10
